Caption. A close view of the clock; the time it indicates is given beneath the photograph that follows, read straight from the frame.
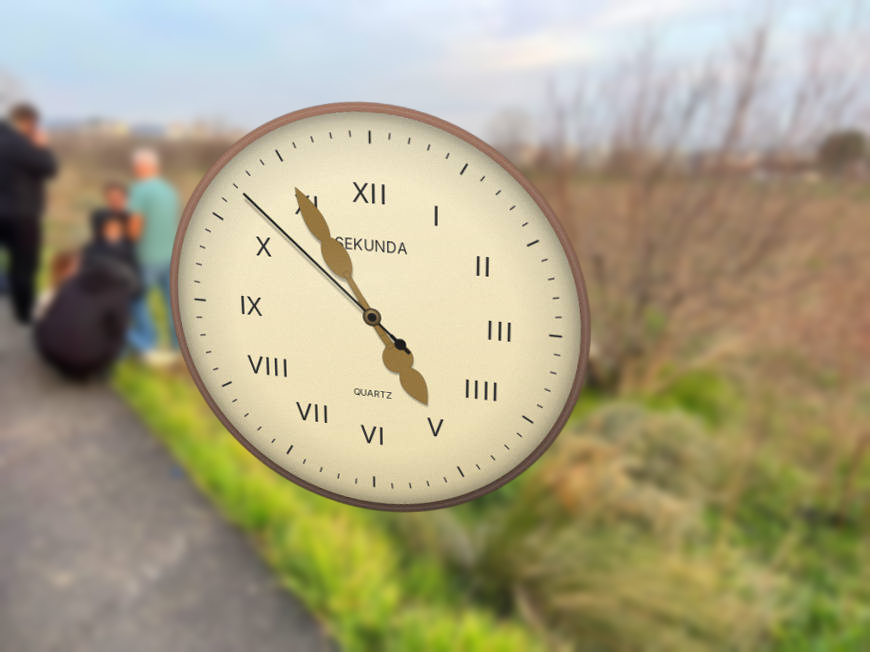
4:54:52
